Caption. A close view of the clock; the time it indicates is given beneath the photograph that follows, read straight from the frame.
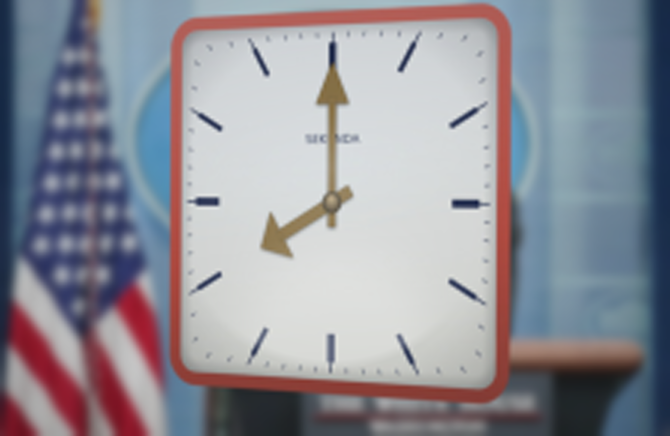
8:00
